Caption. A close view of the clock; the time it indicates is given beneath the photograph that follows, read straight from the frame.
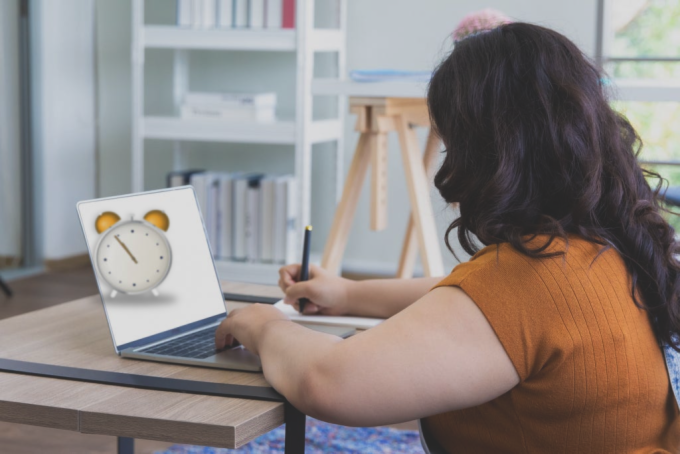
10:54
